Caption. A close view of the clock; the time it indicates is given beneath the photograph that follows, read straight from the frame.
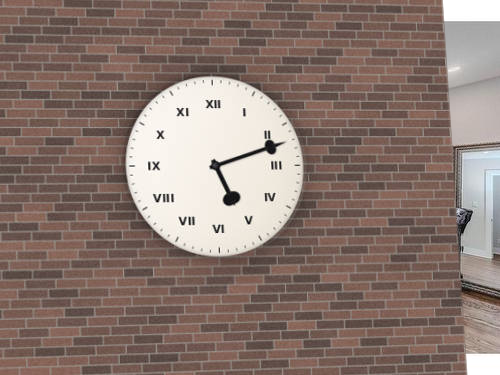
5:12
